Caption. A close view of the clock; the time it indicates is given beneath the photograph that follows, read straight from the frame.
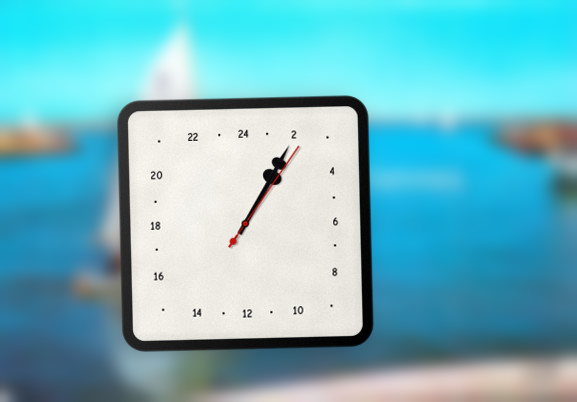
2:05:06
